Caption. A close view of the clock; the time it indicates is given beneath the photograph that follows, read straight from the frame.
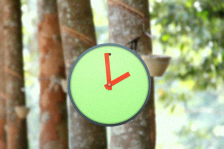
1:59
